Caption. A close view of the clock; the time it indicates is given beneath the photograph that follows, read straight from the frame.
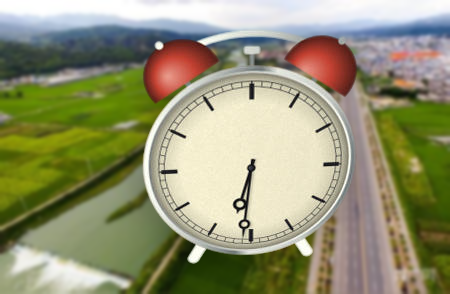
6:31
